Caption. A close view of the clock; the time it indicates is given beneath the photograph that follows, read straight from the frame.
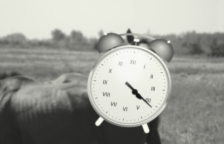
4:21
